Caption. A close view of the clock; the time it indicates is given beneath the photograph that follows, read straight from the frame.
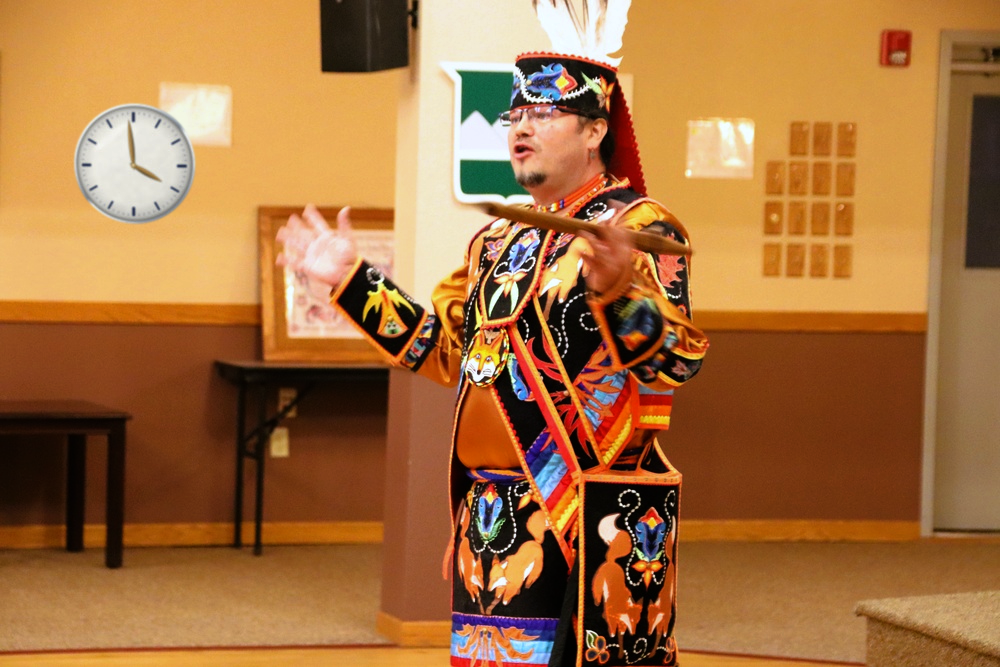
3:59
